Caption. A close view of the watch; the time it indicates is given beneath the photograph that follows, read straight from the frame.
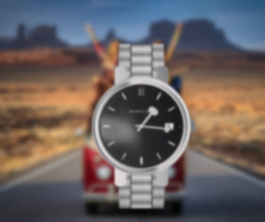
1:16
